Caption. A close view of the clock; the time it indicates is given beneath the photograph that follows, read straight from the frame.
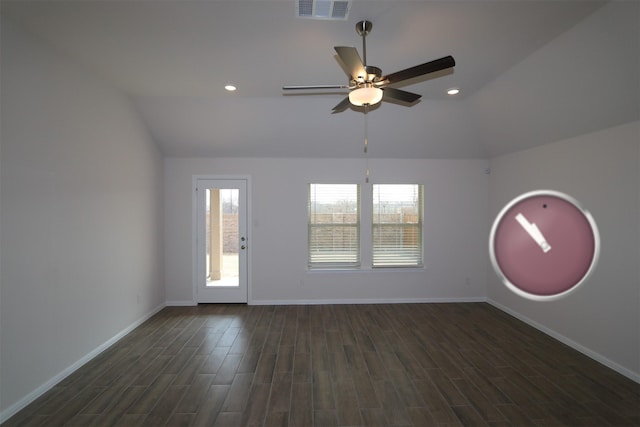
10:53
